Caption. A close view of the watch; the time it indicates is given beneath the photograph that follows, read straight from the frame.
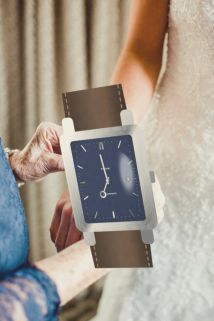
6:59
